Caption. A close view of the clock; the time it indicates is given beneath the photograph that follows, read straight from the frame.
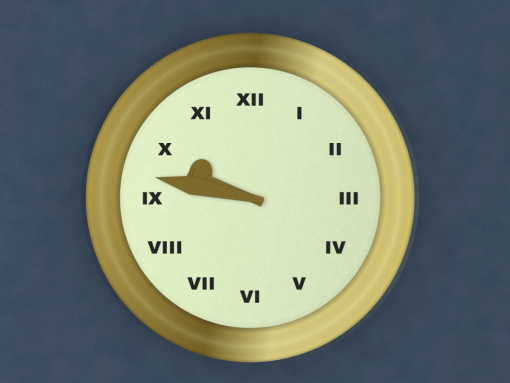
9:47
